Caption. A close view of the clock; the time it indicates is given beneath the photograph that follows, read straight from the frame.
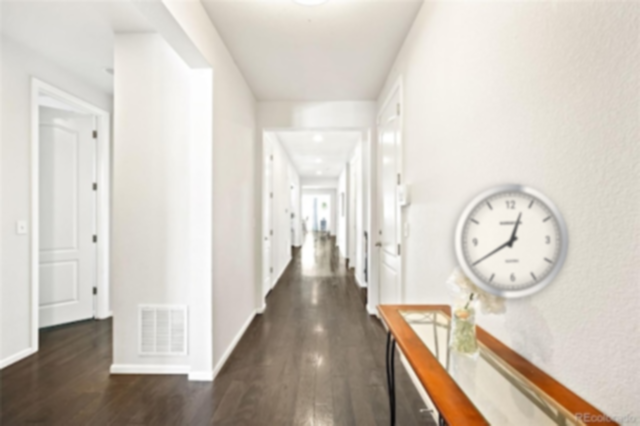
12:40
